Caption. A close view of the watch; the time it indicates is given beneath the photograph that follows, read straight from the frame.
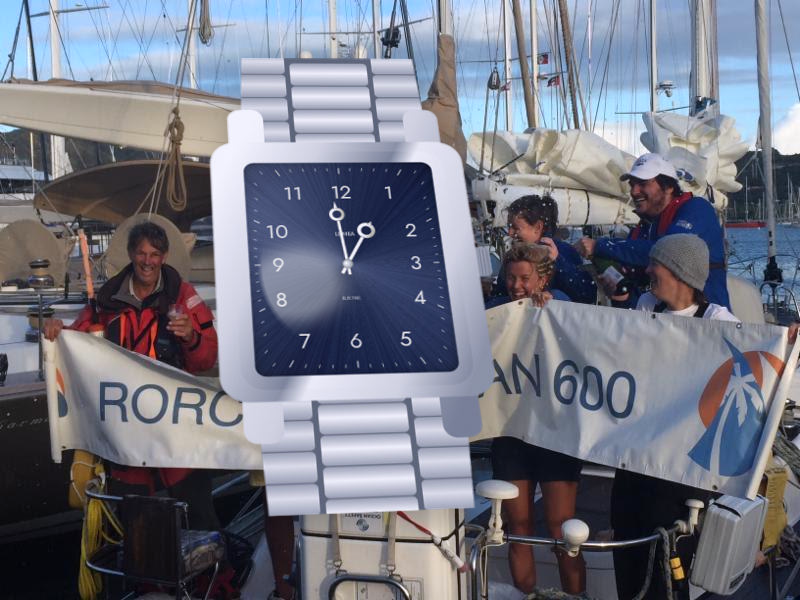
12:59
